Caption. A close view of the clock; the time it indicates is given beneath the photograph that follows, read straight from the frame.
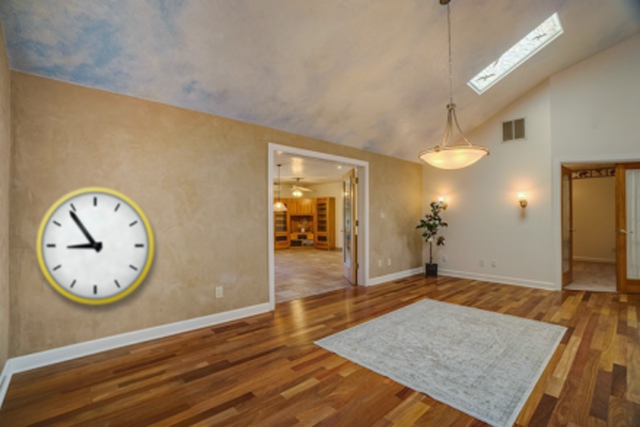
8:54
